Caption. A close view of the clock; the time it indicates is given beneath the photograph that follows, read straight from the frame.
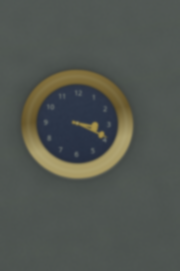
3:19
